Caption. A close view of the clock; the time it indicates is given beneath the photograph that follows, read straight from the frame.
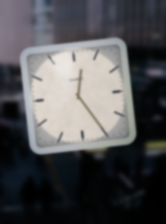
12:25
